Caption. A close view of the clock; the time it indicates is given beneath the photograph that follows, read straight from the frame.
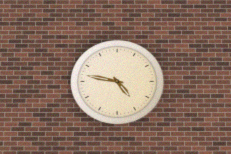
4:47
